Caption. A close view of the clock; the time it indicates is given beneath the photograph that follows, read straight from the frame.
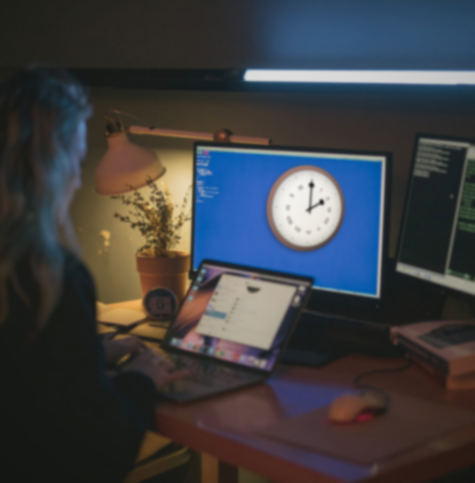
2:00
